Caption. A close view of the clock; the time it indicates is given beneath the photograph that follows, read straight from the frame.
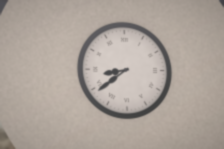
8:39
